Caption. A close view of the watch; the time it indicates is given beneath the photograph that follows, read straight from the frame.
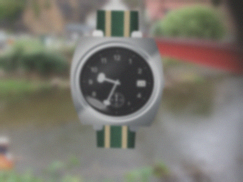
9:34
